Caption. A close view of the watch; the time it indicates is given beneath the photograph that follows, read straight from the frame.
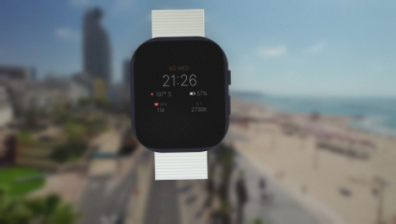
21:26
